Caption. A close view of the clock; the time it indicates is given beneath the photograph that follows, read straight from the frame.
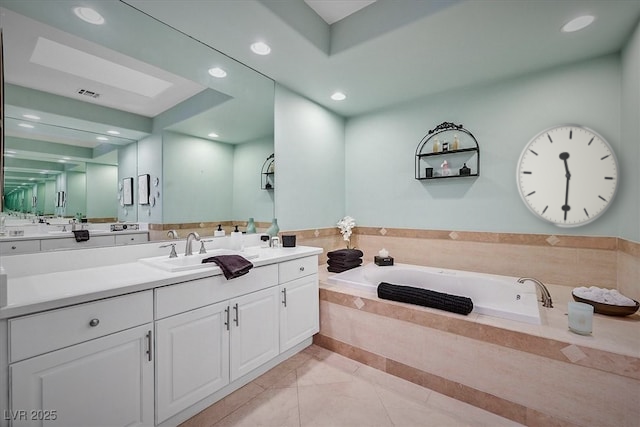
11:30
